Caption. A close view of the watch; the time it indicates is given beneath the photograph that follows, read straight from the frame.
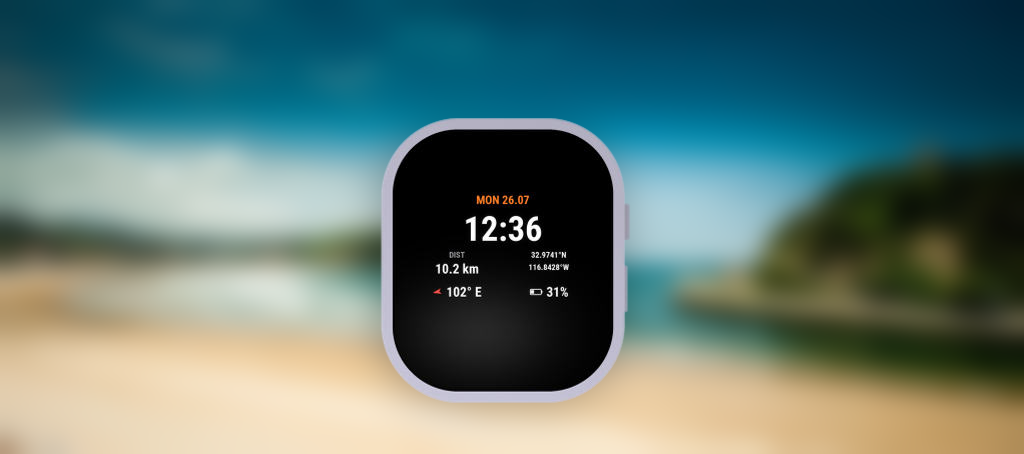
12:36
